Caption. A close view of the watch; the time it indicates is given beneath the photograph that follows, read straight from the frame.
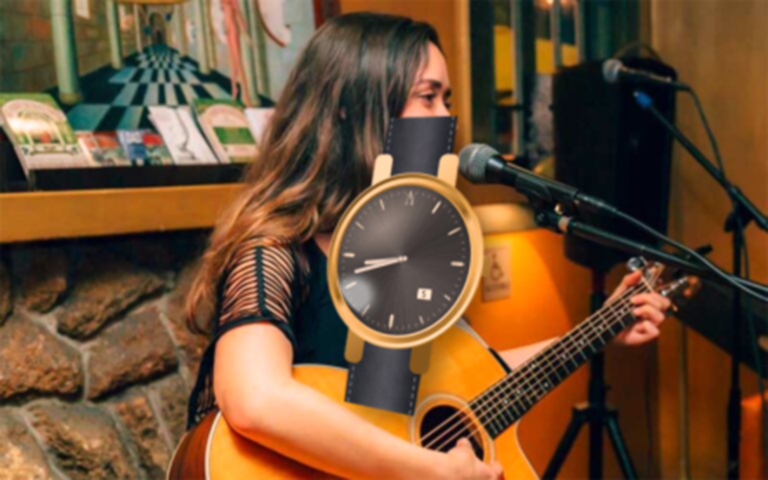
8:42
